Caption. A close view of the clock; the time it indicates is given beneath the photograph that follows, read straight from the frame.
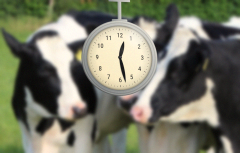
12:28
